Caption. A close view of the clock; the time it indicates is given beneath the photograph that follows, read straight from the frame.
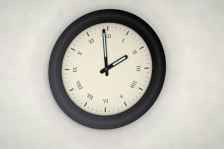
1:59
